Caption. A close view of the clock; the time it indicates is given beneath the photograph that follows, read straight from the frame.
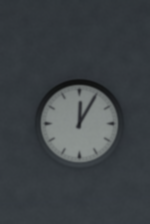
12:05
